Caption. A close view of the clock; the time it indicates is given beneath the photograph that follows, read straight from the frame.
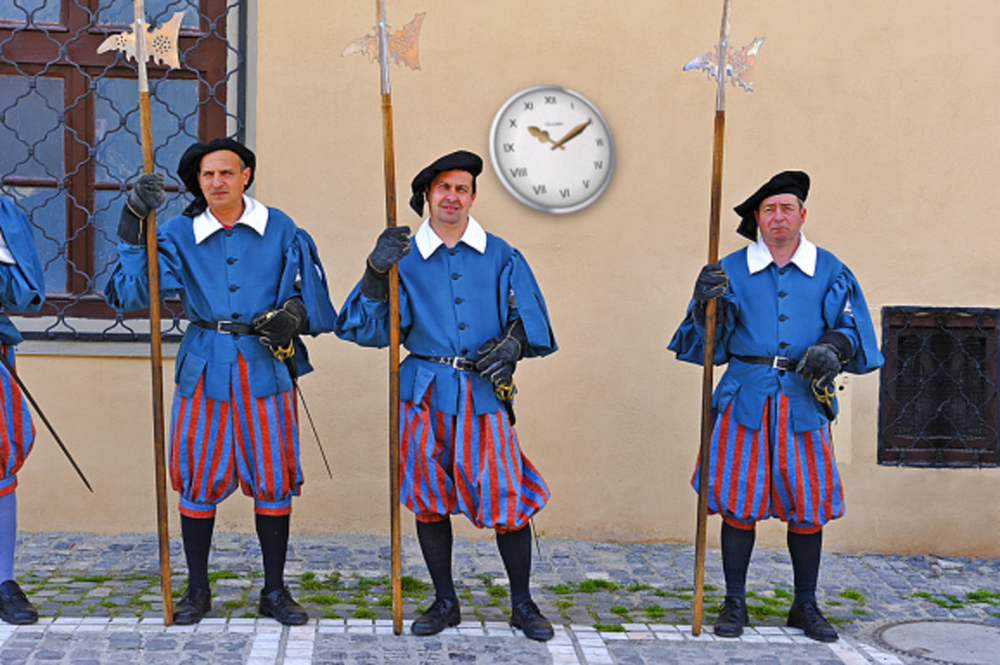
10:10
